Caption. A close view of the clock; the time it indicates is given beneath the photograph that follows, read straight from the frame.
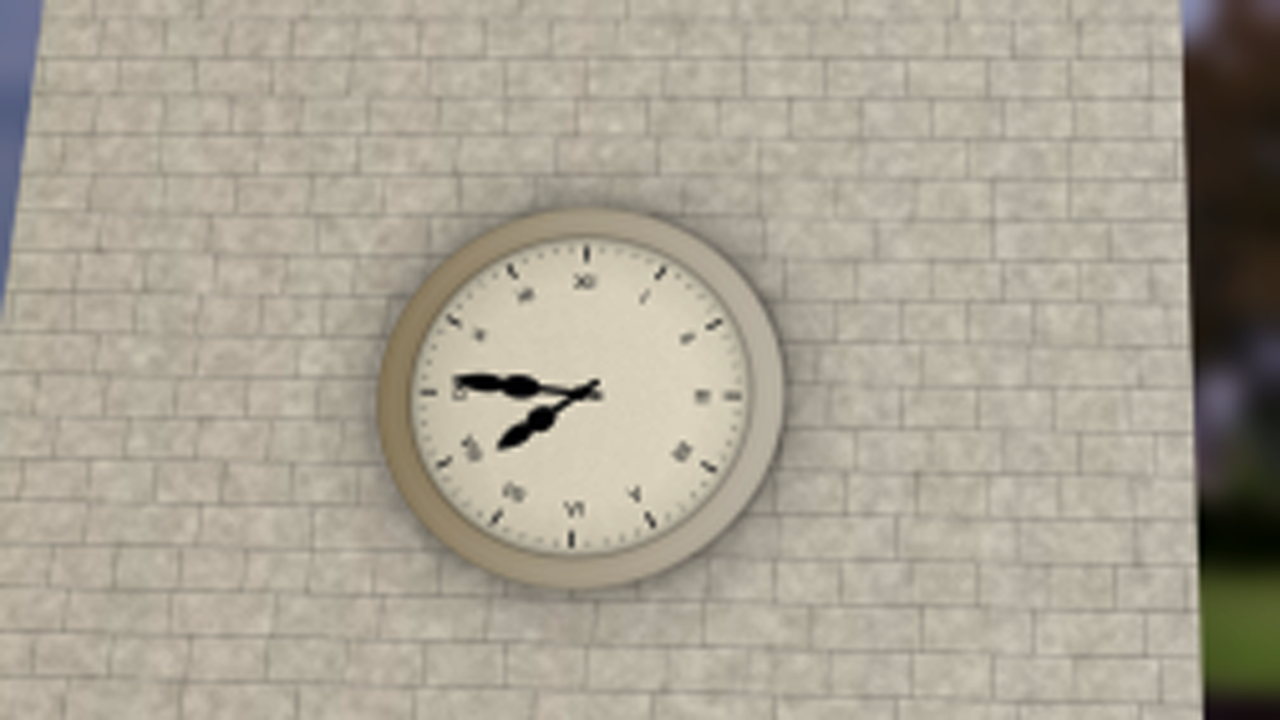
7:46
